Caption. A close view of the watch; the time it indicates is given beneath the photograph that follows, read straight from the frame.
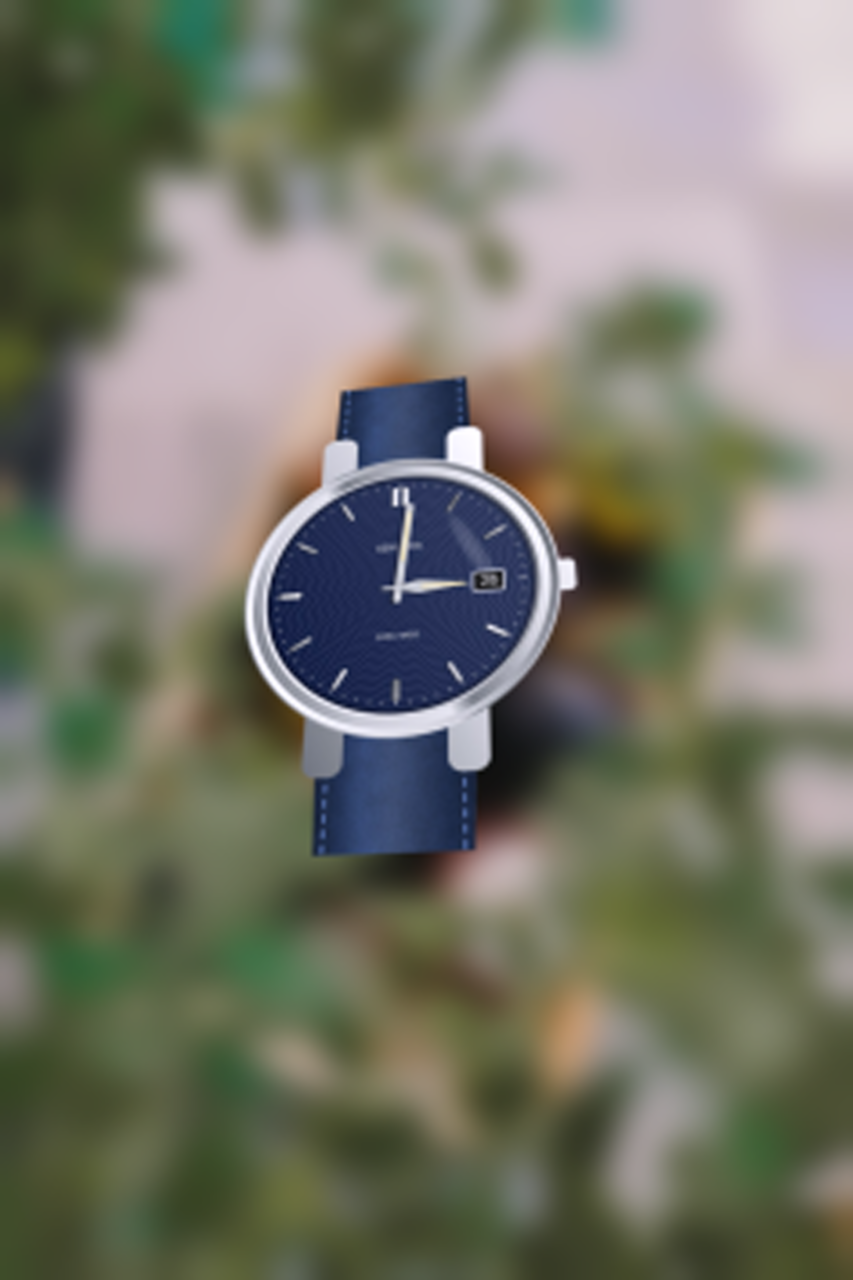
3:01
